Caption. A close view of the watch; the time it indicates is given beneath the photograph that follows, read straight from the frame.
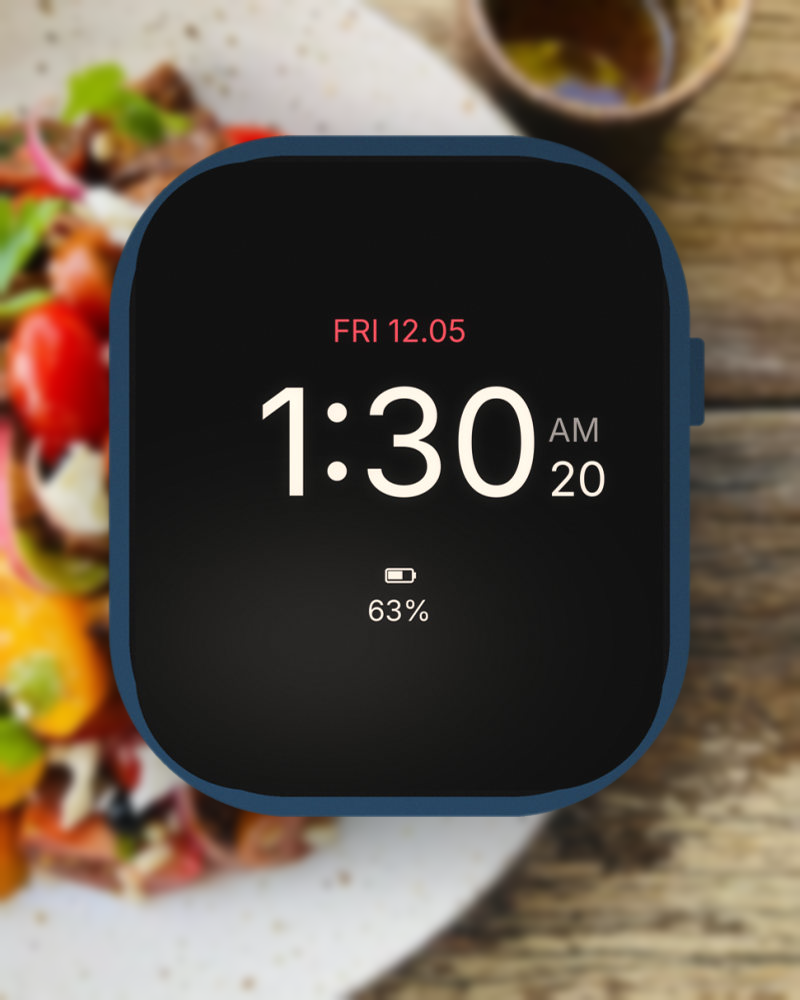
1:30:20
